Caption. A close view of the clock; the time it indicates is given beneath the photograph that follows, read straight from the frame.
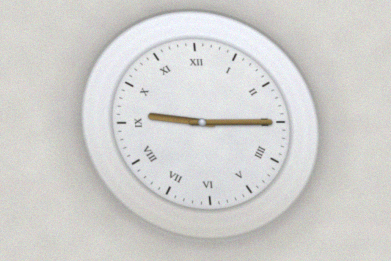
9:15
